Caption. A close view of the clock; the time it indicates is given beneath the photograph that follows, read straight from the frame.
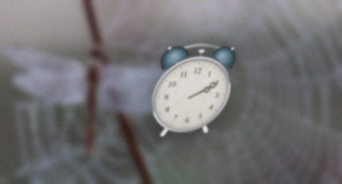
2:10
